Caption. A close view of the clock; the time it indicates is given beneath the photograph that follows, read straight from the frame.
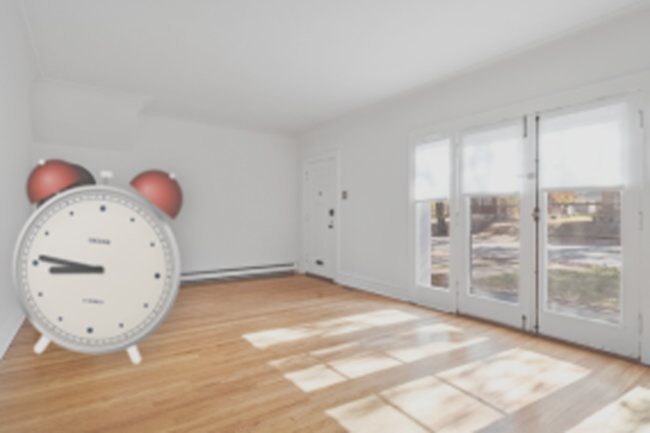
8:46
